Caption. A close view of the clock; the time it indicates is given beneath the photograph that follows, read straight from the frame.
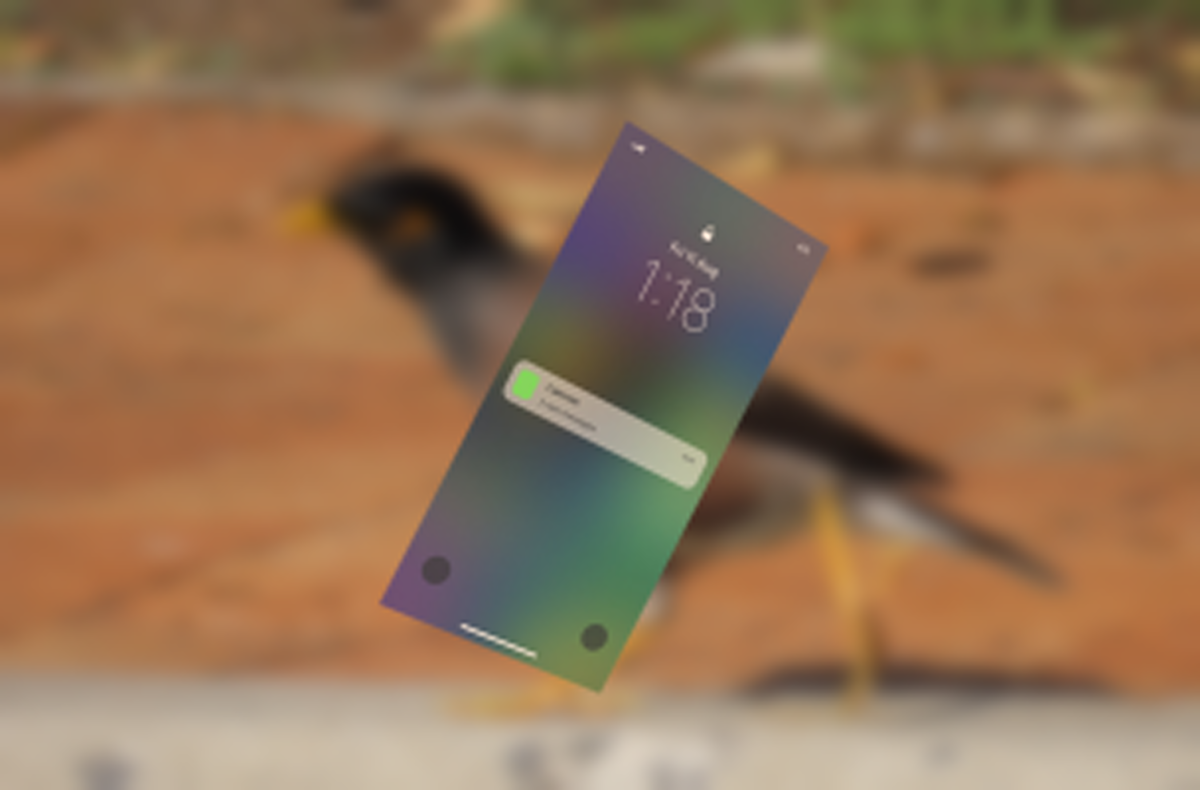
1:18
